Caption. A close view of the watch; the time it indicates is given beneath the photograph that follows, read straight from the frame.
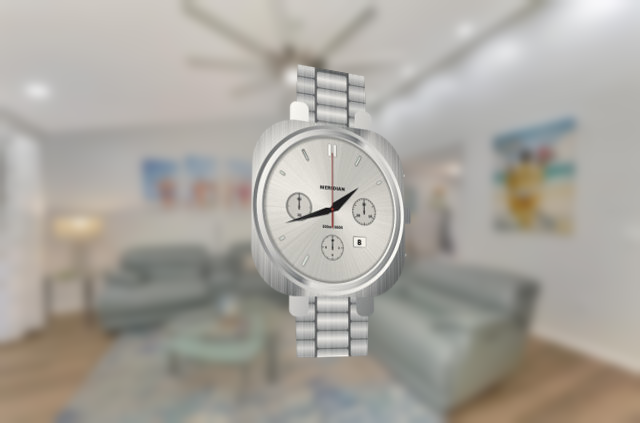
1:42
